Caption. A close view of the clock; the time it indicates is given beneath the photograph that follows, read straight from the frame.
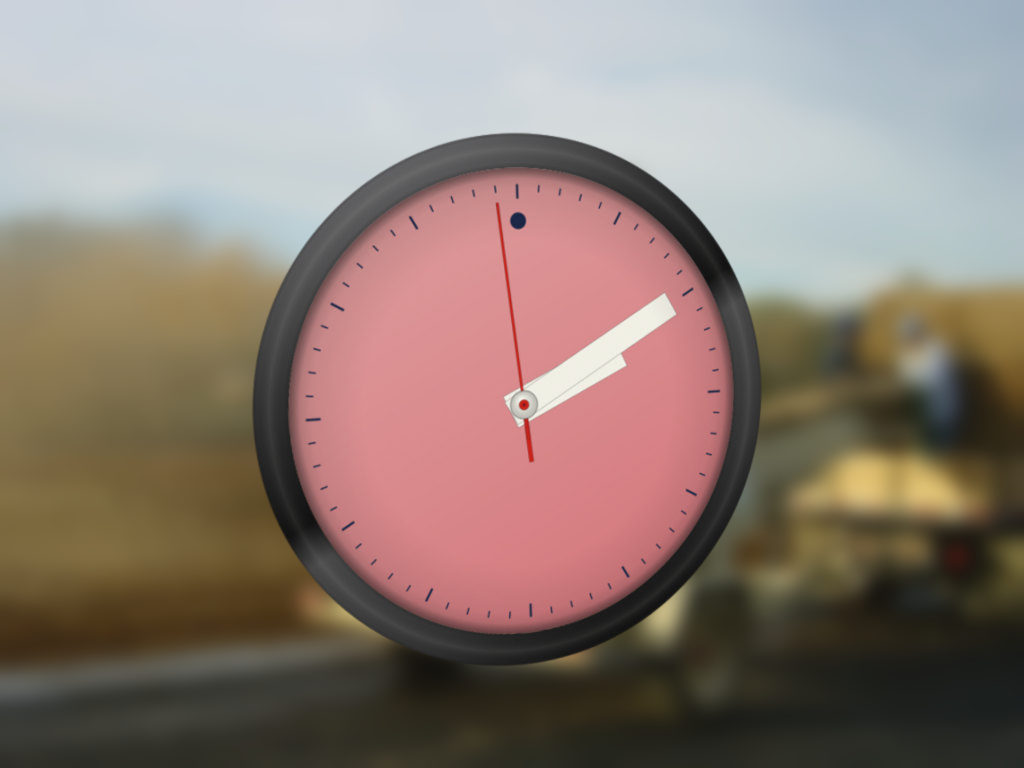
2:09:59
